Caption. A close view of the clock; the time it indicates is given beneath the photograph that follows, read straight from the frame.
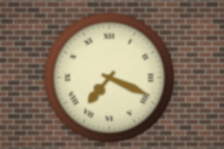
7:19
